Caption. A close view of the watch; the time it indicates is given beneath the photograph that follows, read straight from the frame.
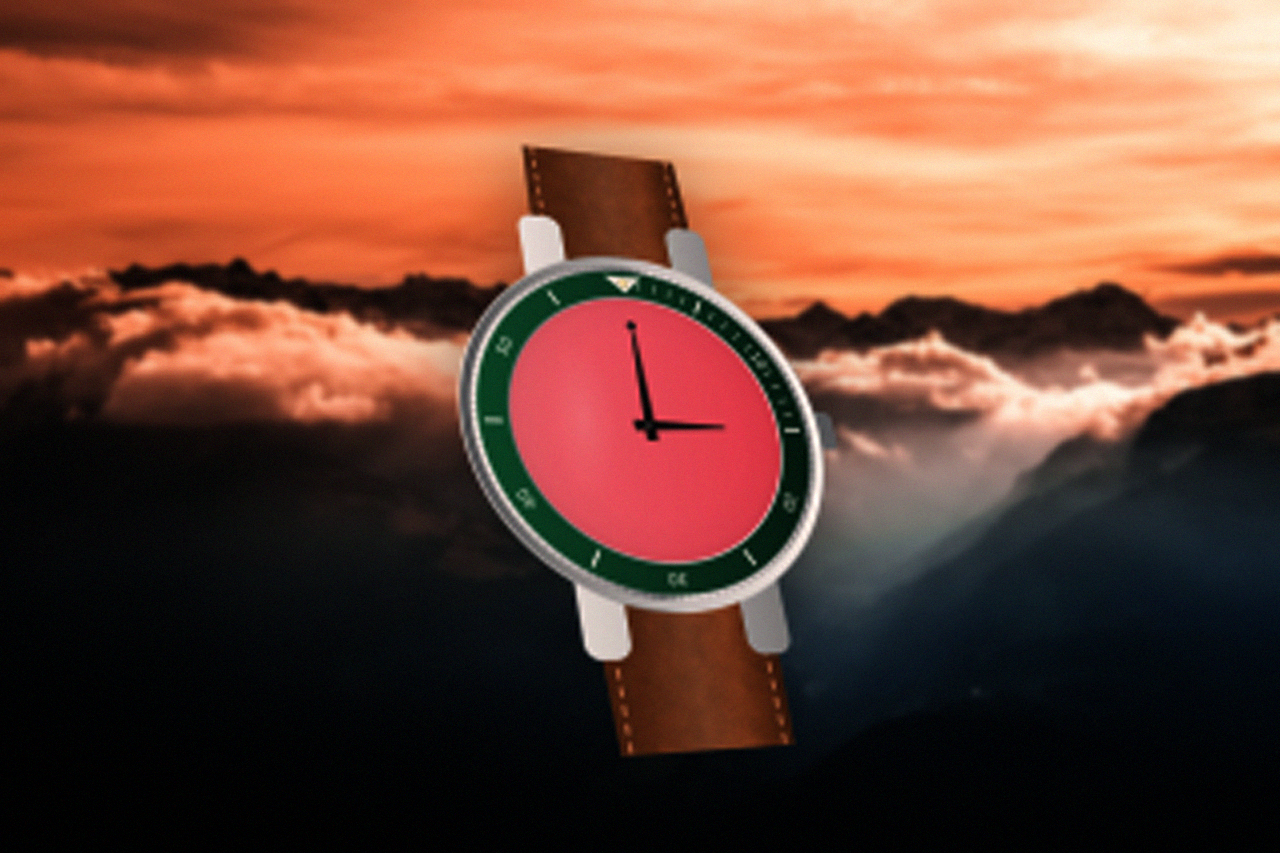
3:00
